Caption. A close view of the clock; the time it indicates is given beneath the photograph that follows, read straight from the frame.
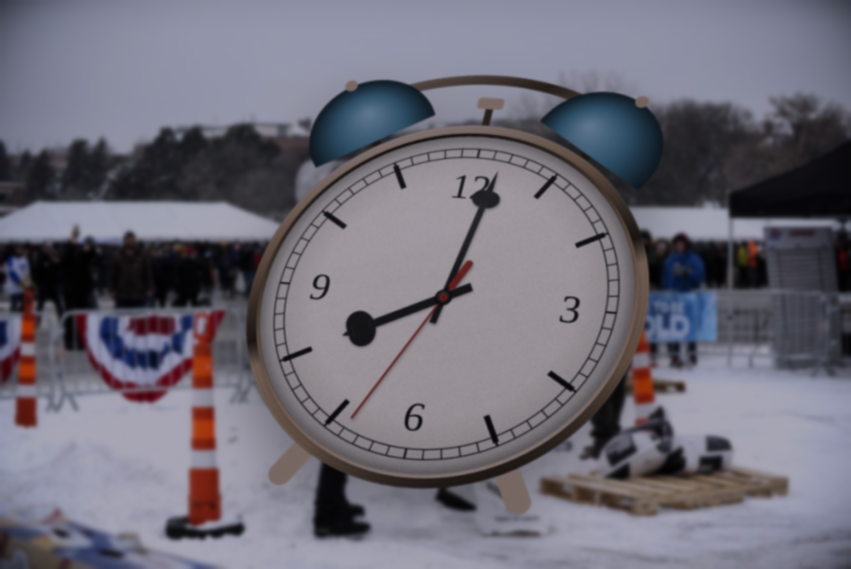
8:01:34
